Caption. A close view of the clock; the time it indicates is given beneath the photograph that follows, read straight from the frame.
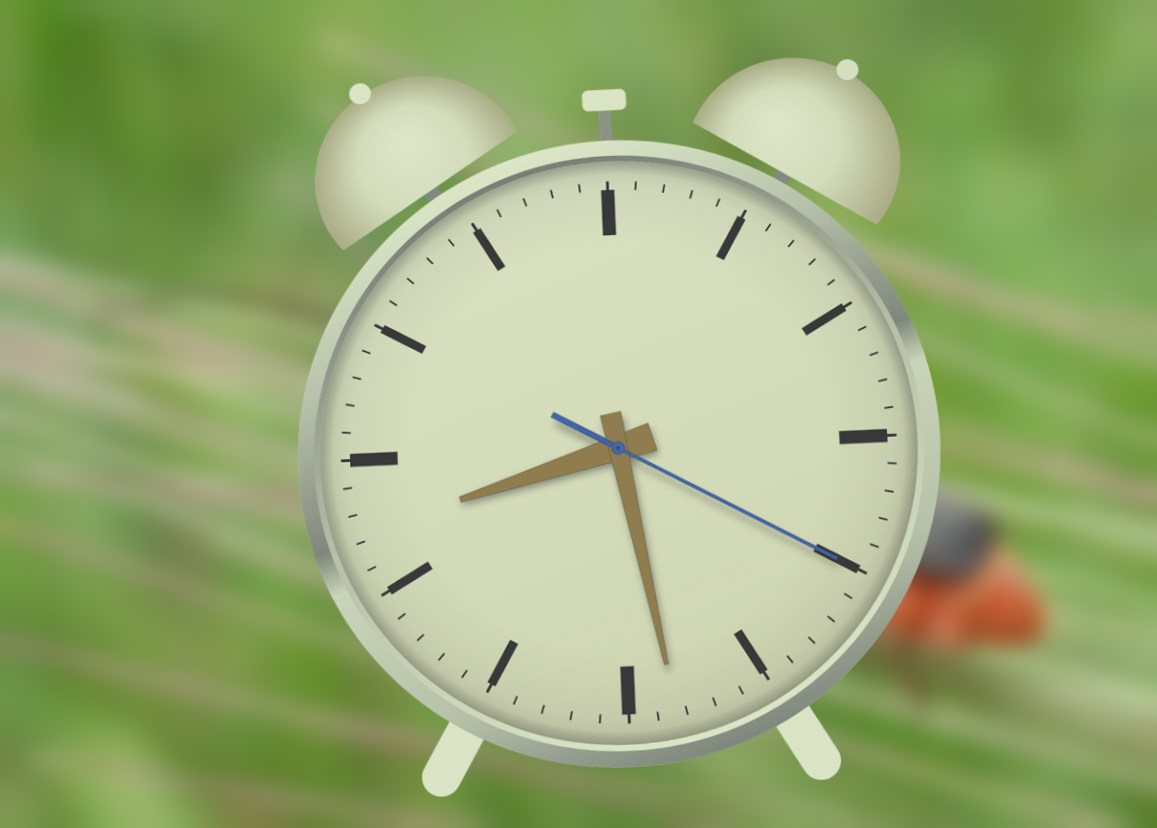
8:28:20
